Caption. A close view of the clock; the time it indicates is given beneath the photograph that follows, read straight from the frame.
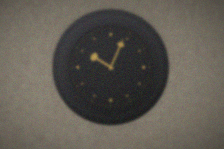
10:04
